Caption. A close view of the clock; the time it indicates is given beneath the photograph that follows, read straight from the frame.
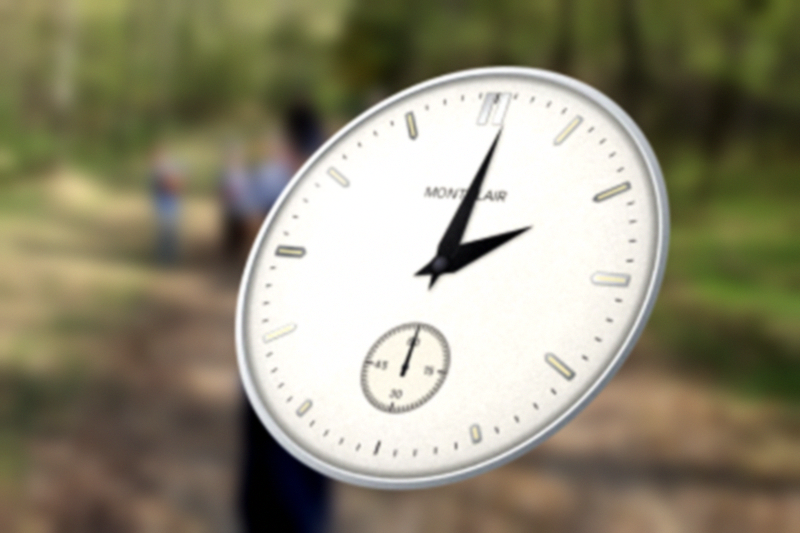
2:01
